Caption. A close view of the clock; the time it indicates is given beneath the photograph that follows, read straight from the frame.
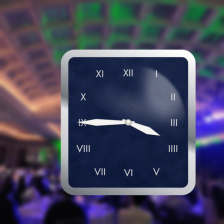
3:45
